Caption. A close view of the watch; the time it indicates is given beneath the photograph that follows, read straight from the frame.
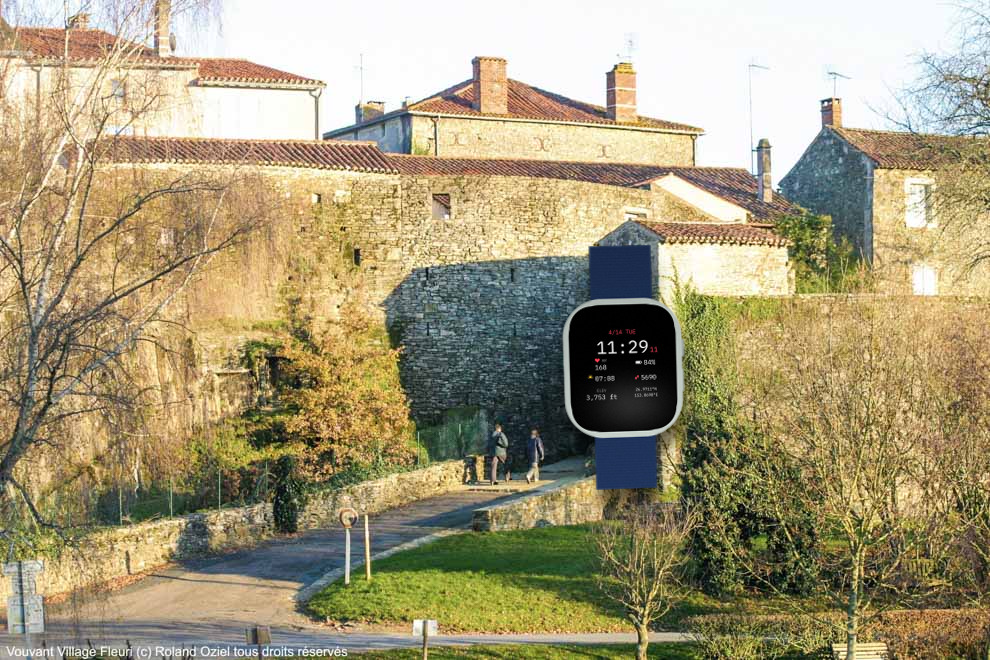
11:29
